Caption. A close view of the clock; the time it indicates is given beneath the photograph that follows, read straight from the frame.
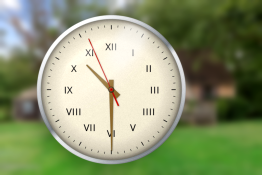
10:29:56
